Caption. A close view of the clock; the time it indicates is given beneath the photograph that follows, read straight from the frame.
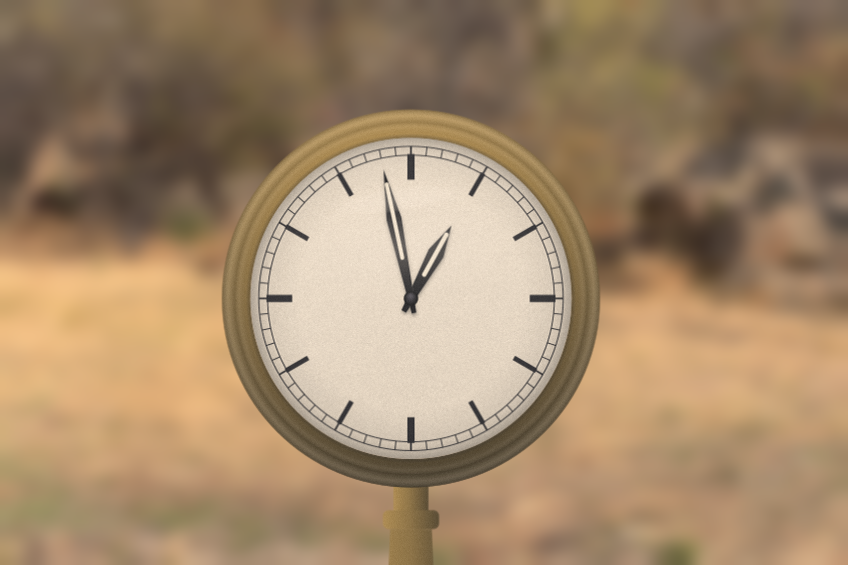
12:58
